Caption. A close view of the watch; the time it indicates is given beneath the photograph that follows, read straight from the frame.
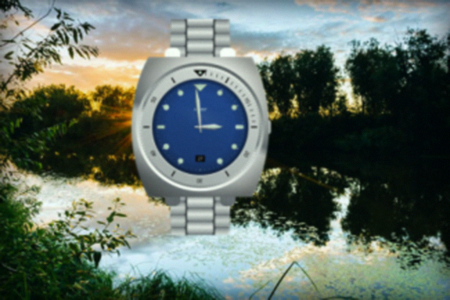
2:59
